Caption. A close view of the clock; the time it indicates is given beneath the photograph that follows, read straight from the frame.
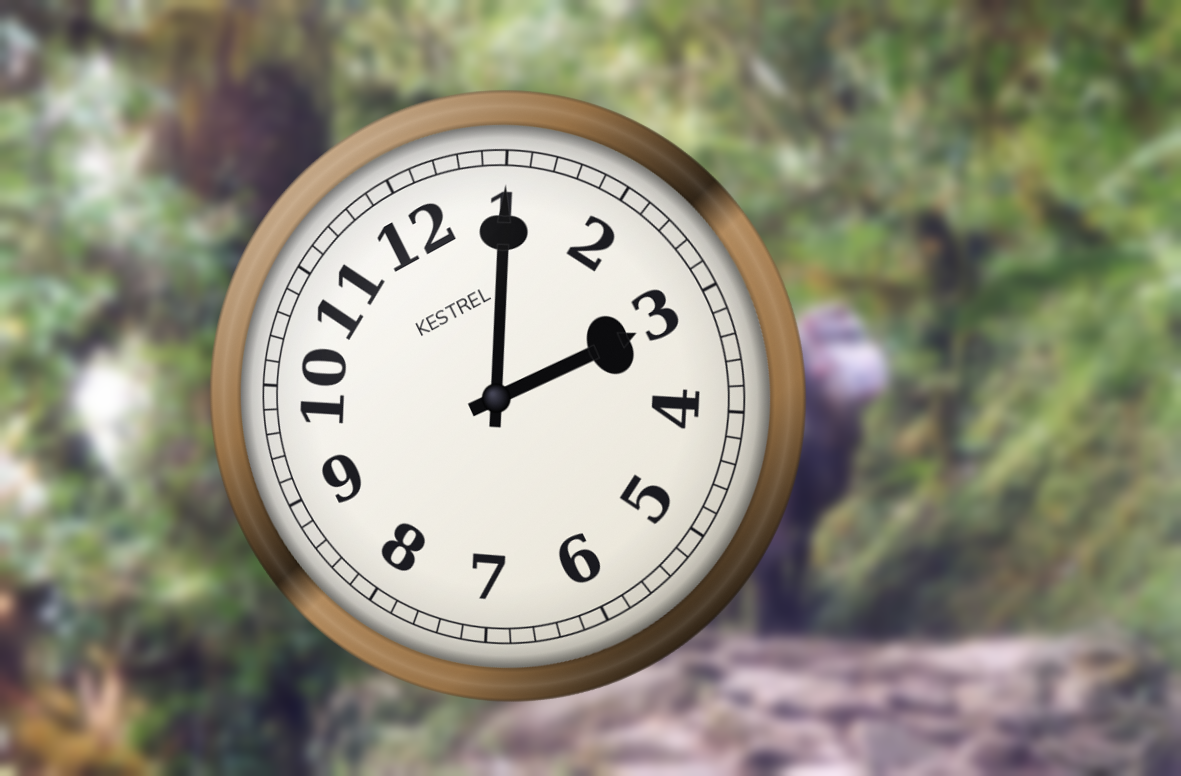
3:05
